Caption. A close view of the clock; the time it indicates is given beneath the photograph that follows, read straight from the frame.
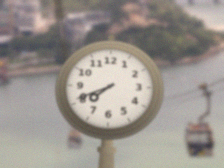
7:41
